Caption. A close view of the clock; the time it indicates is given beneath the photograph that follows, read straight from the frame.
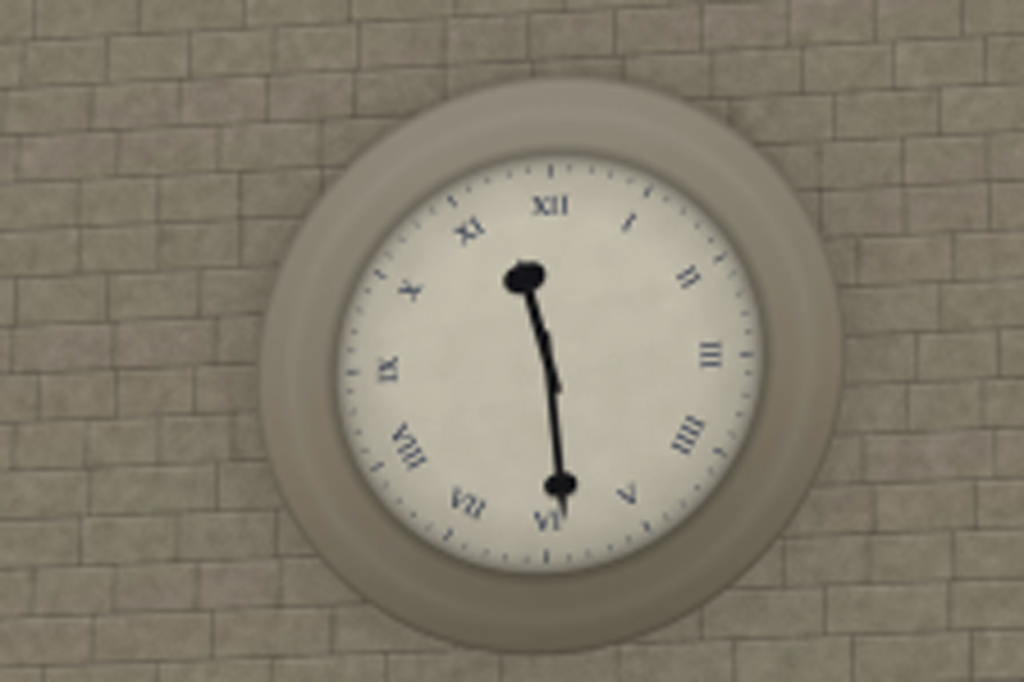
11:29
